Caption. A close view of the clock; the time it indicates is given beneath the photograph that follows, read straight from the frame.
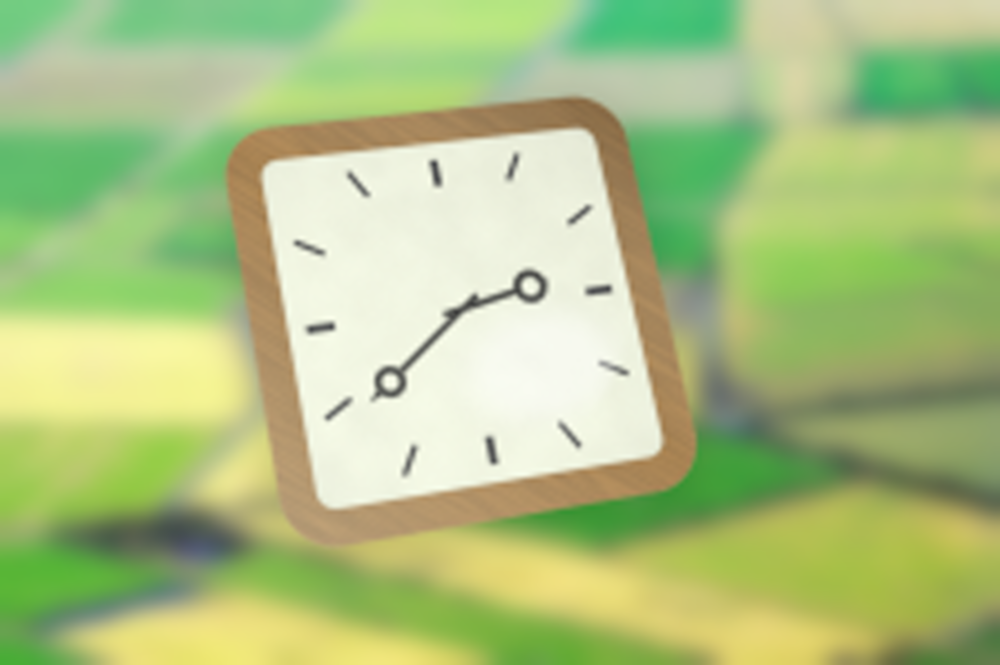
2:39
